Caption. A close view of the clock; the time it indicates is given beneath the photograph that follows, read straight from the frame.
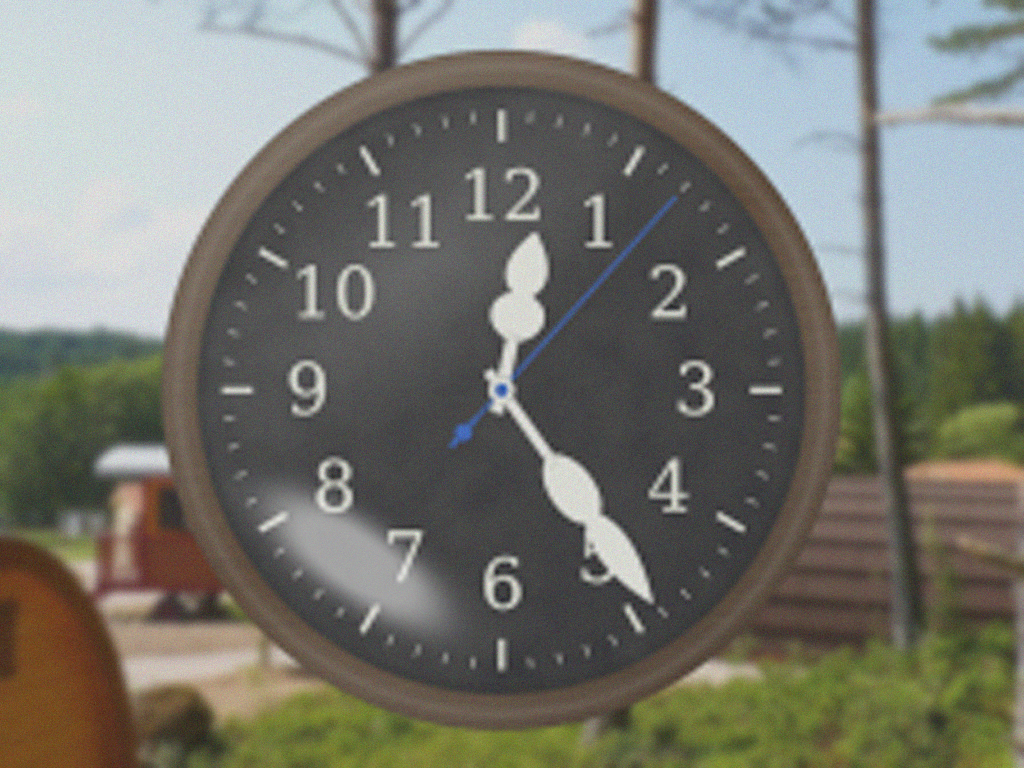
12:24:07
